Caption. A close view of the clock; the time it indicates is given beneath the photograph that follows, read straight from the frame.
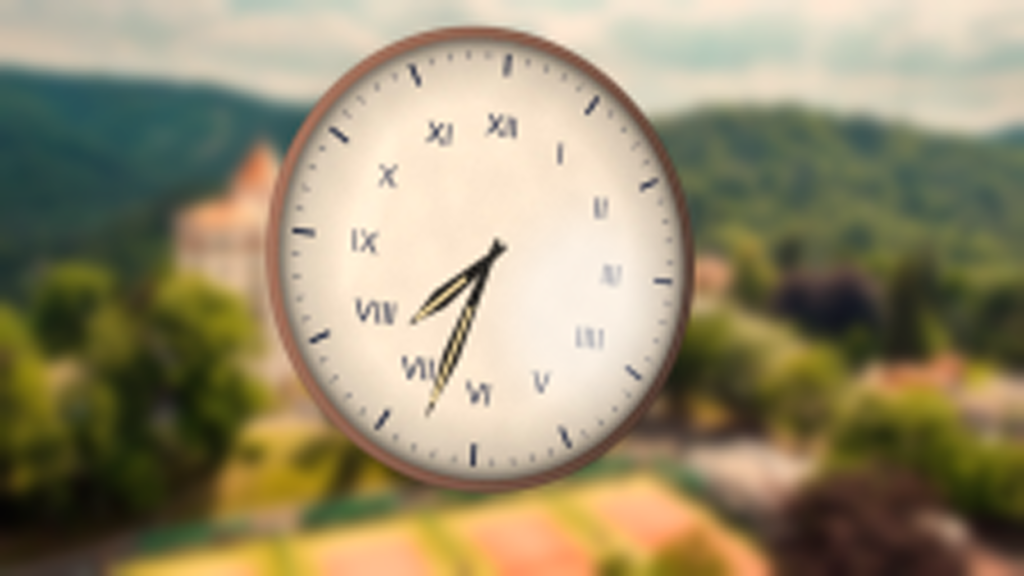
7:33
